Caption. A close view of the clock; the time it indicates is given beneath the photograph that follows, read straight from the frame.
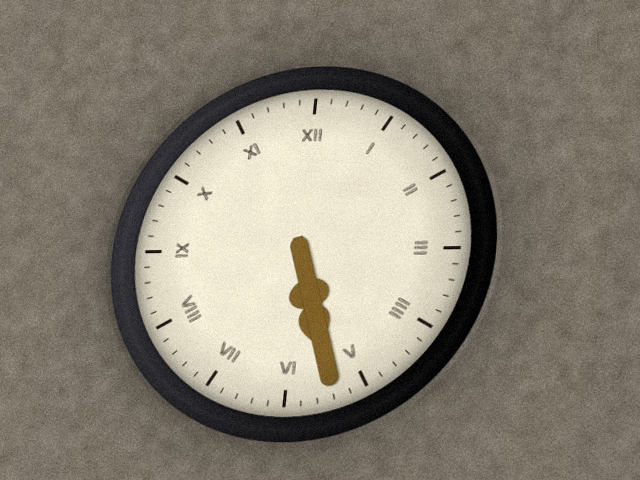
5:27
